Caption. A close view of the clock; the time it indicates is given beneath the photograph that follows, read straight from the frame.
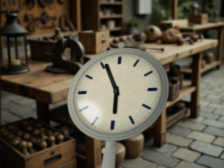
5:56
